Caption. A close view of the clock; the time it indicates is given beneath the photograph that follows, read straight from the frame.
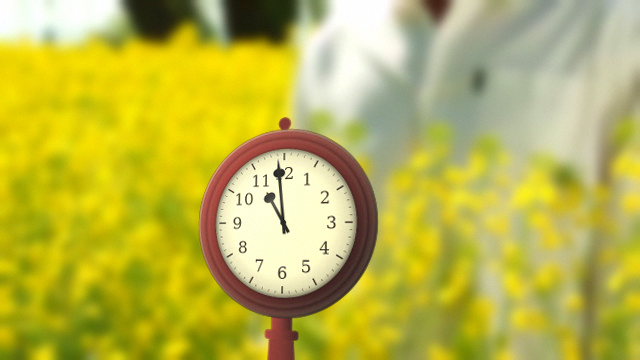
10:59
